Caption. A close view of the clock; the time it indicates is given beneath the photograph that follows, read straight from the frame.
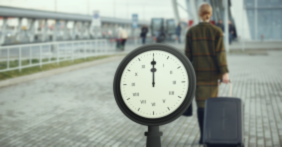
12:00
